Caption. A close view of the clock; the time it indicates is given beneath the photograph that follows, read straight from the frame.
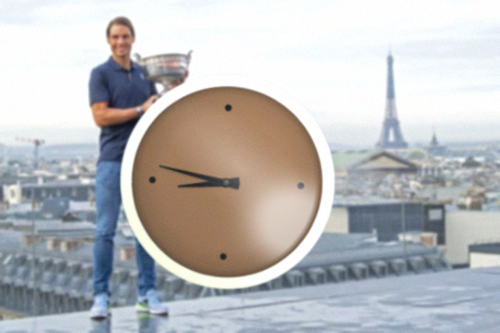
8:47
